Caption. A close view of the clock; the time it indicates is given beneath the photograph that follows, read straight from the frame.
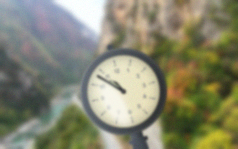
10:53
